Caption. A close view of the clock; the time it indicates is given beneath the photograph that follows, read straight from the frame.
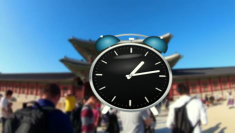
1:13
